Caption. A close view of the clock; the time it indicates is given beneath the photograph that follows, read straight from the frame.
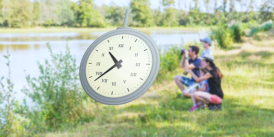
10:38
